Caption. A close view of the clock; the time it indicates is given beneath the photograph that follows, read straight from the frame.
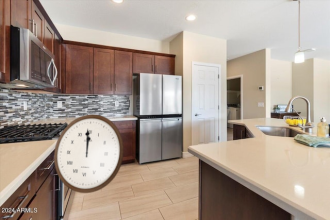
11:59
